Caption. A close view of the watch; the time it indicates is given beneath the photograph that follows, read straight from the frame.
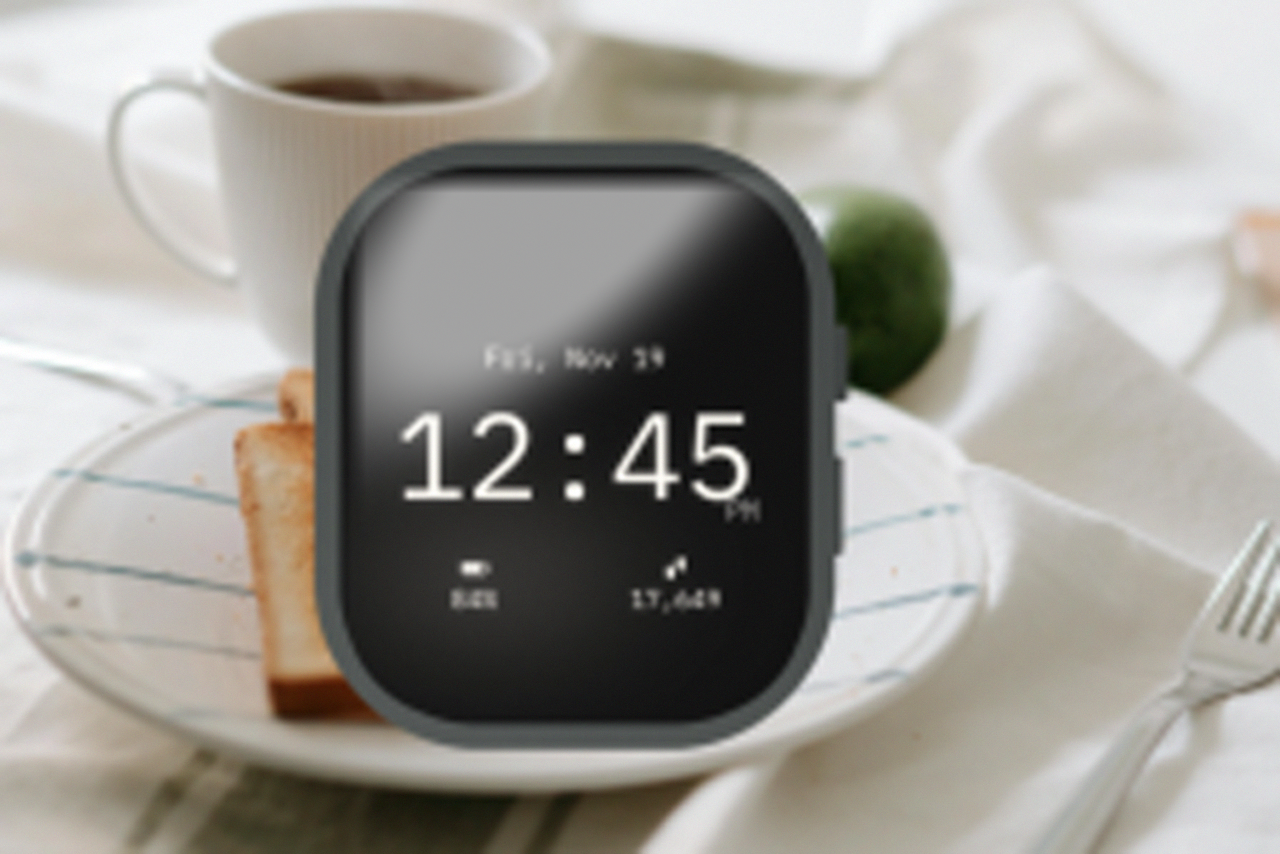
12:45
